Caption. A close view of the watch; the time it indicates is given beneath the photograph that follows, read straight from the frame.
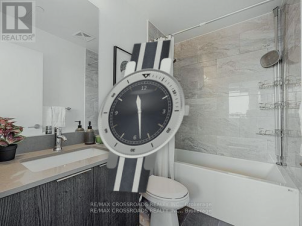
11:28
